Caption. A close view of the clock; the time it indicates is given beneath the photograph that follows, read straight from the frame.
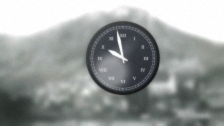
9:58
